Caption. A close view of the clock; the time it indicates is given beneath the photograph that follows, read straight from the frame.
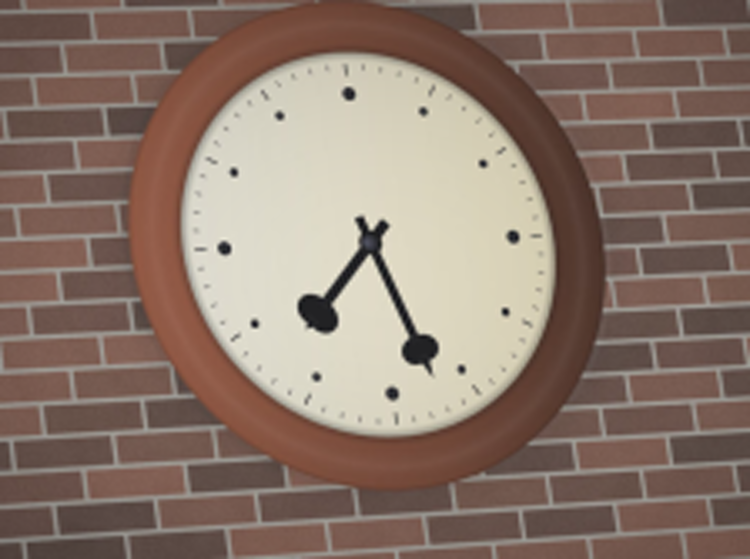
7:27
